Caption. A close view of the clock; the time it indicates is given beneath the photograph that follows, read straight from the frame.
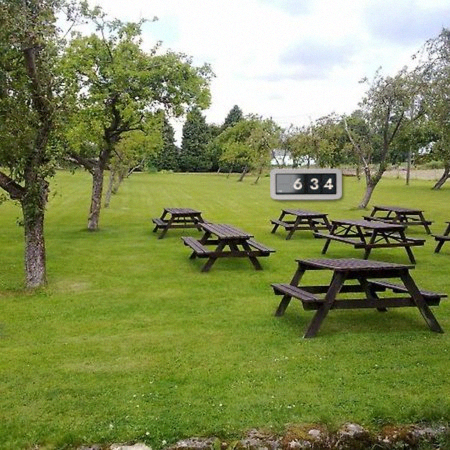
6:34
